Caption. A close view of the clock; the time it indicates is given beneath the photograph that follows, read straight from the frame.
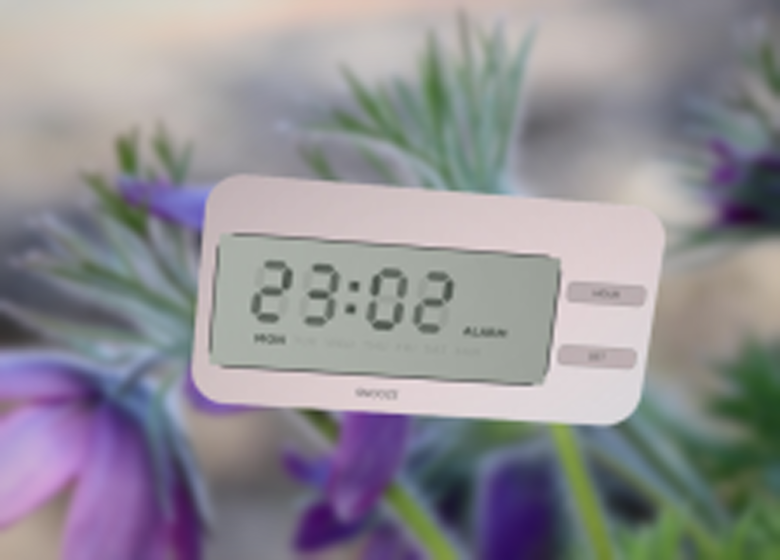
23:02
